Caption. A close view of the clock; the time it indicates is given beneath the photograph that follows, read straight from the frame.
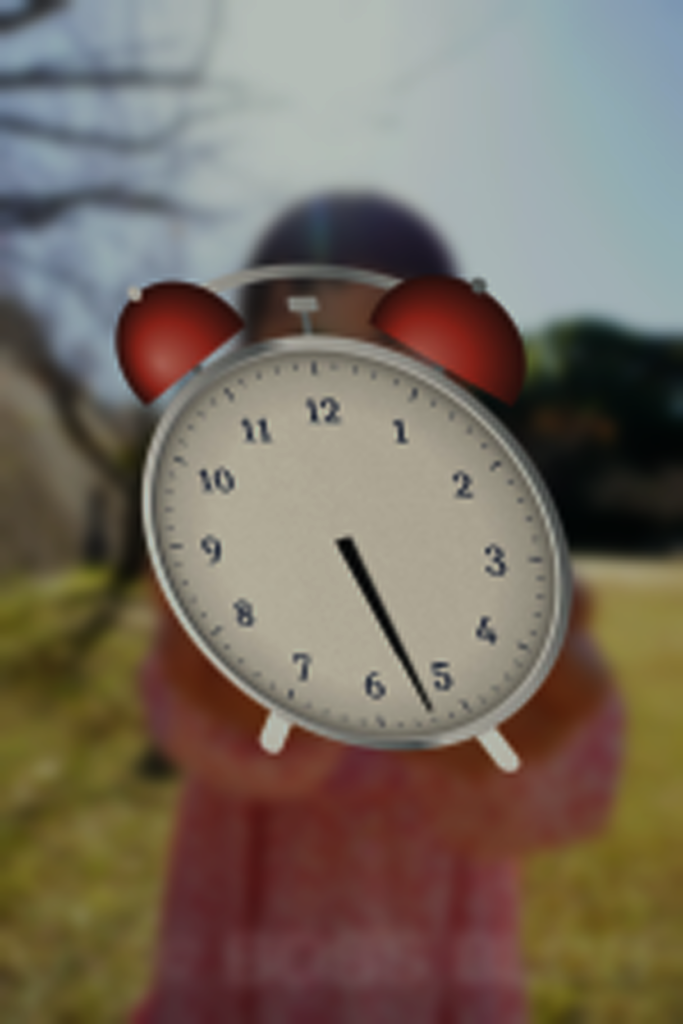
5:27
